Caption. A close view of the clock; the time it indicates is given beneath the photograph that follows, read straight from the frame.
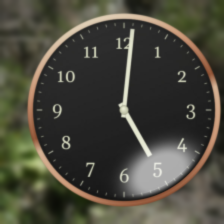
5:01
